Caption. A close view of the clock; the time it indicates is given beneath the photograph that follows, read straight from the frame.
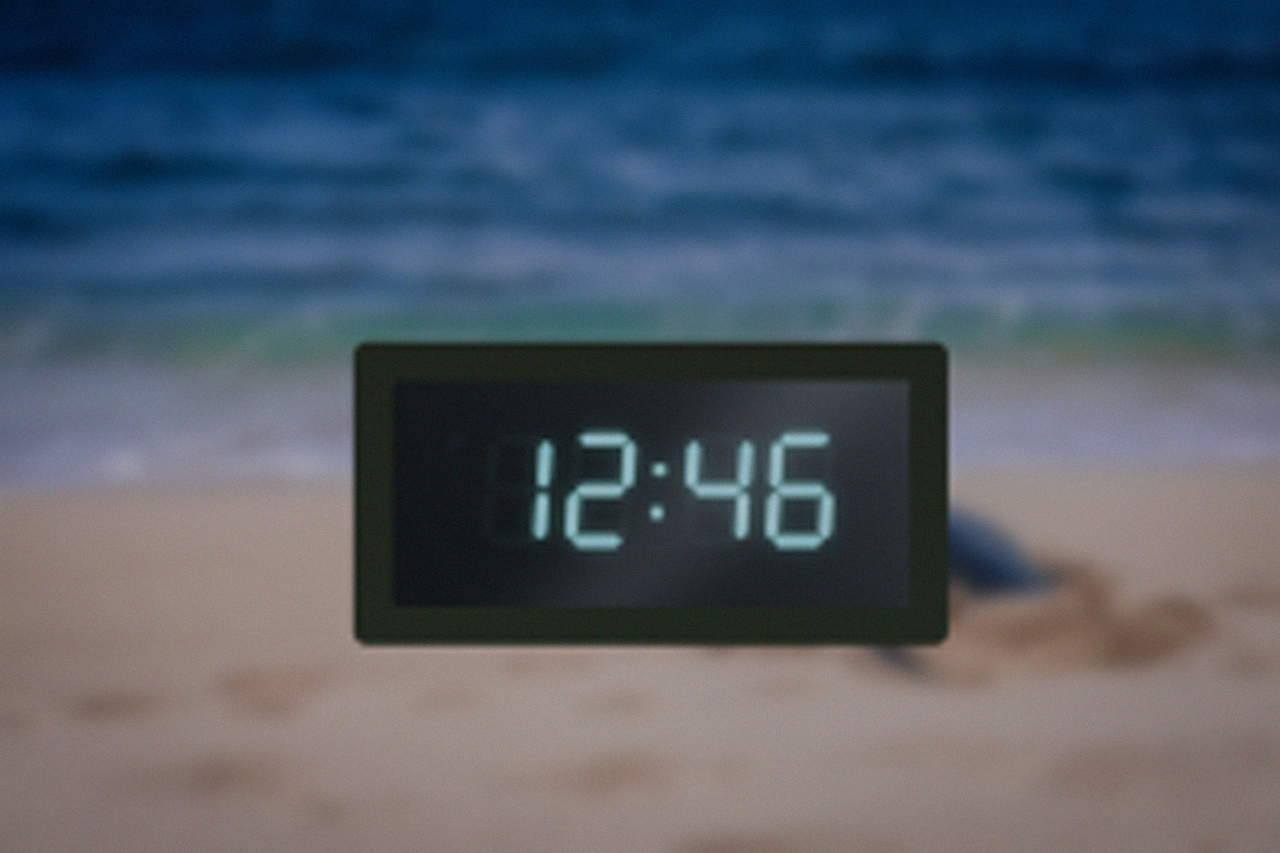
12:46
